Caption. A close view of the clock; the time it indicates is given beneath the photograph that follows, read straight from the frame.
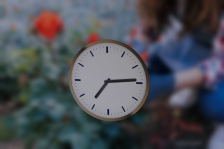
7:14
